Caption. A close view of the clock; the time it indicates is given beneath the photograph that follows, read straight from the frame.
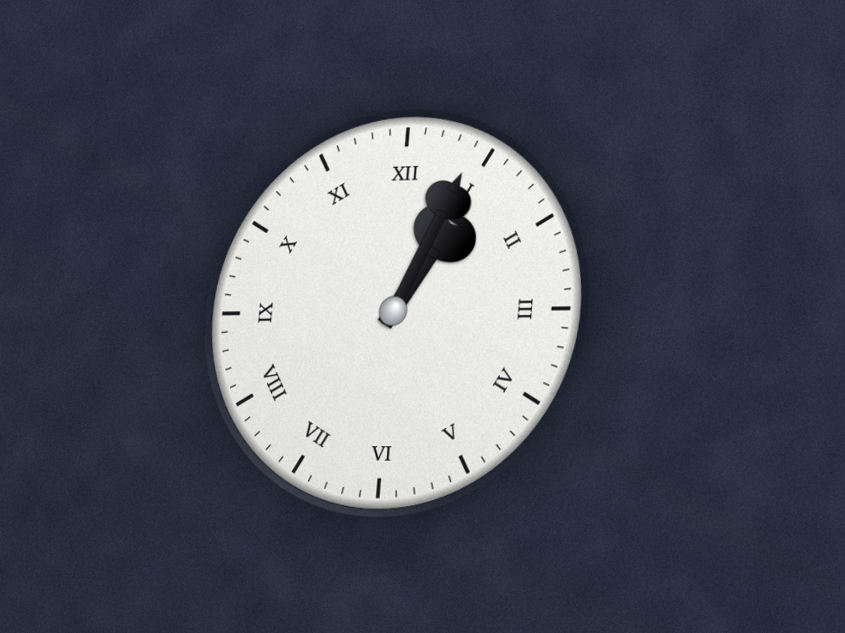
1:04
